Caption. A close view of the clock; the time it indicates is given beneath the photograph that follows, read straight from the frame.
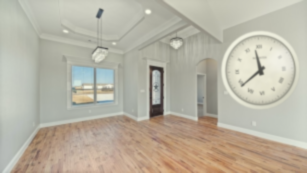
11:39
